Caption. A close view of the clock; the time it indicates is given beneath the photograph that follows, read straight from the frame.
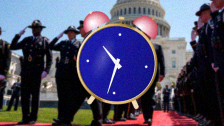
10:32
